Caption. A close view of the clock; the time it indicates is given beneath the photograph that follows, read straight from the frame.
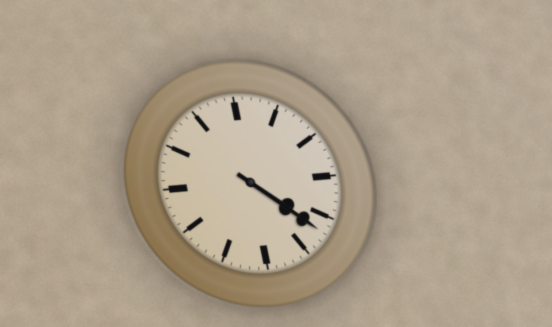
4:22
